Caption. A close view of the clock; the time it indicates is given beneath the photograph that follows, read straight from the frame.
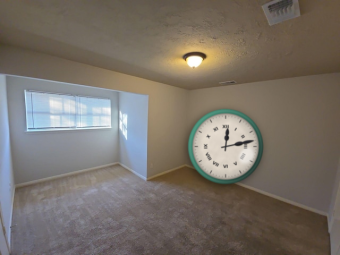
12:13
